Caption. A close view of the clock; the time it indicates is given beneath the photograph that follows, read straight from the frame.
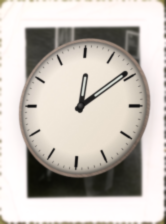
12:09
